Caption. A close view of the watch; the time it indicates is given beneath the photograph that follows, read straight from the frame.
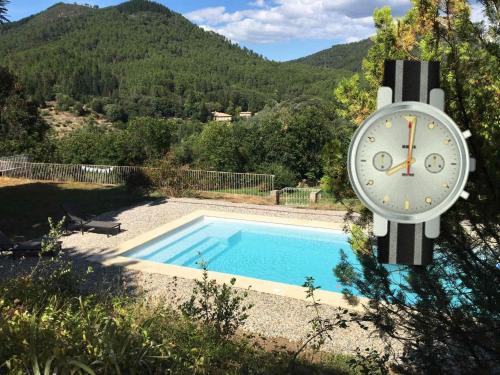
8:01
